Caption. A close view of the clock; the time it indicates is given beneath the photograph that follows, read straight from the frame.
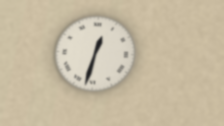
12:32
